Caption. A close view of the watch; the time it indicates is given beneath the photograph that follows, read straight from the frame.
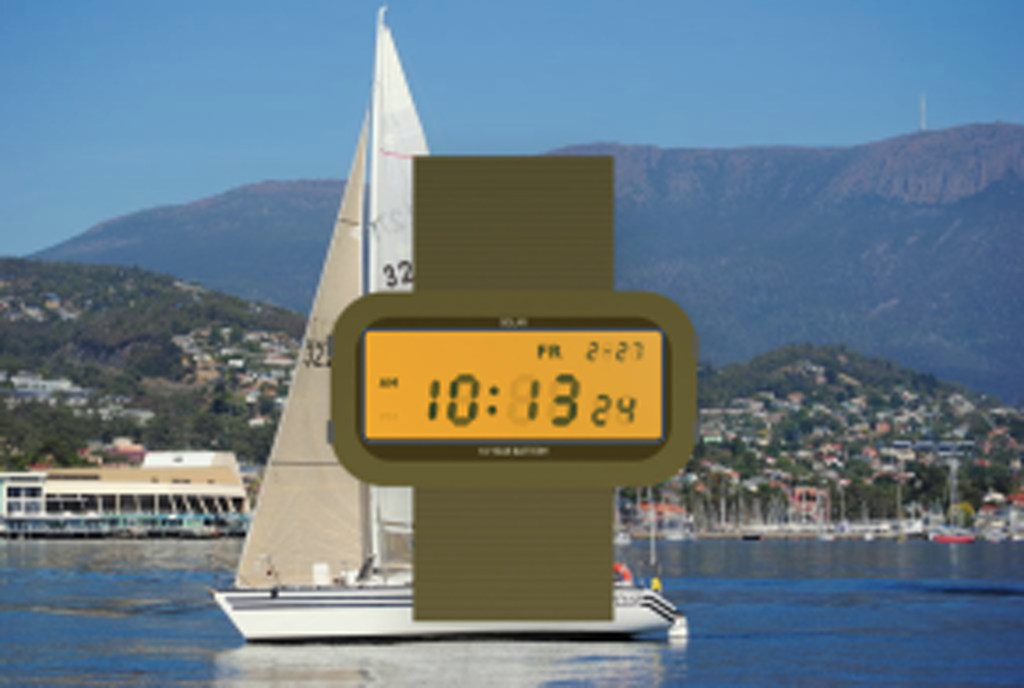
10:13:24
